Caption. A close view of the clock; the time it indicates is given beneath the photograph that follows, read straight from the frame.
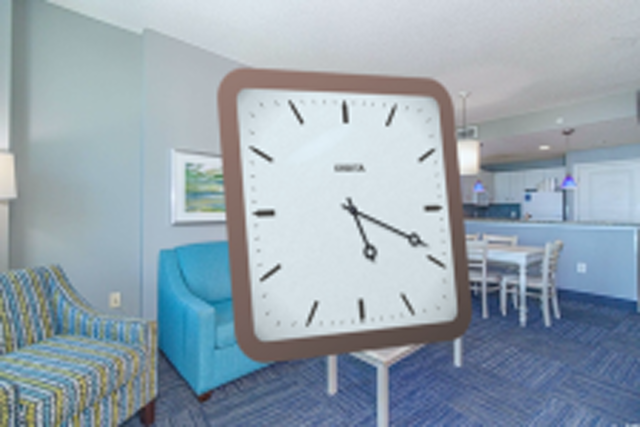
5:19
